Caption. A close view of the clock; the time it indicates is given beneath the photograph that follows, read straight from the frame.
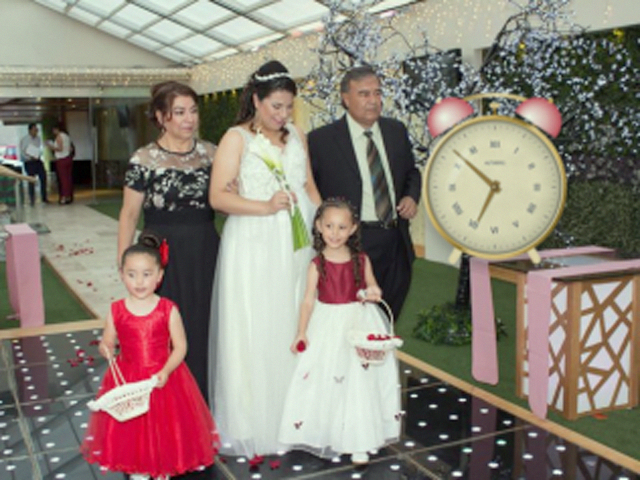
6:52
